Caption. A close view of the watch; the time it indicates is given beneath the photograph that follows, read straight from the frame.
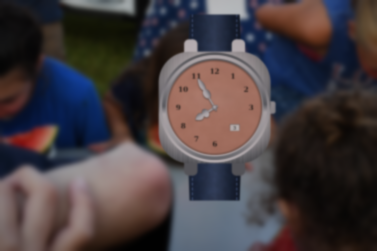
7:55
